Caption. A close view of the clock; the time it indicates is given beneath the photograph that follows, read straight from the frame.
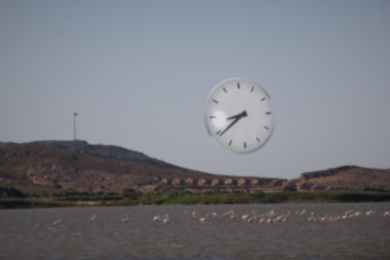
8:39
